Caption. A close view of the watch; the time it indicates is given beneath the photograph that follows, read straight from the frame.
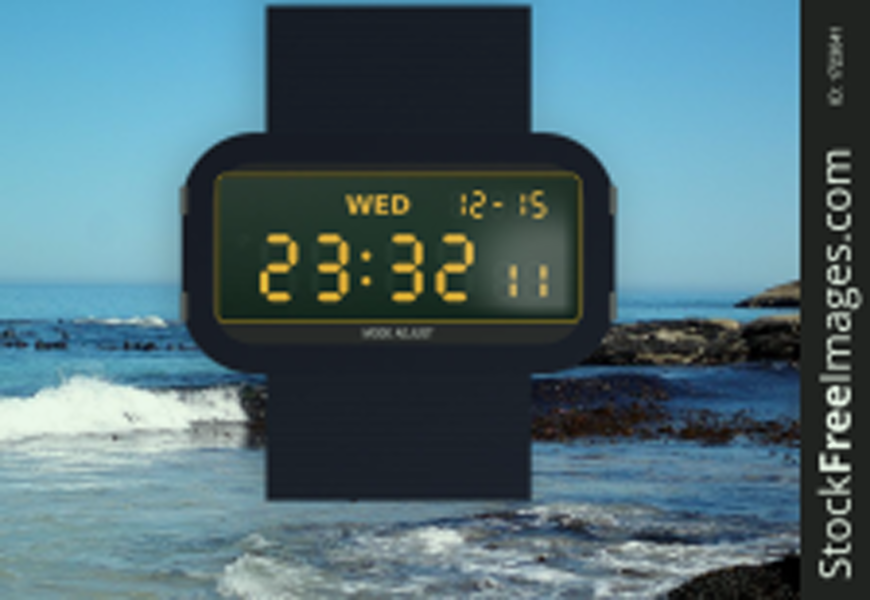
23:32:11
